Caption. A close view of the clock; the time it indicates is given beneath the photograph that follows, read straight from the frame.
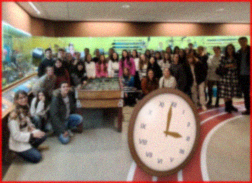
2:59
